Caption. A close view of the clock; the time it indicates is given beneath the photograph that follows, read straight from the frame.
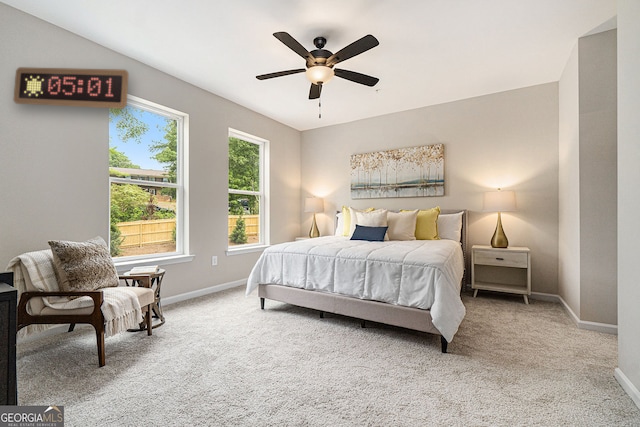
5:01
